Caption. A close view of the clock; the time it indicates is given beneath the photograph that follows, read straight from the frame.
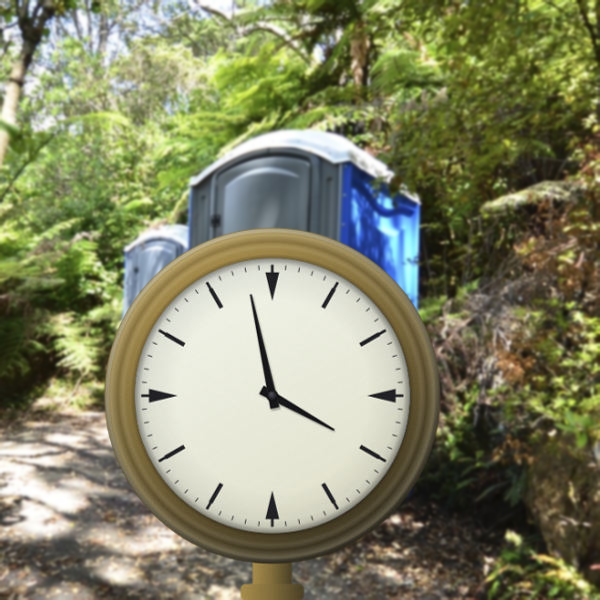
3:58
